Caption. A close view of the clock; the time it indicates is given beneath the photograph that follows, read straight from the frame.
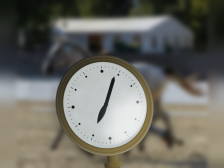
7:04
